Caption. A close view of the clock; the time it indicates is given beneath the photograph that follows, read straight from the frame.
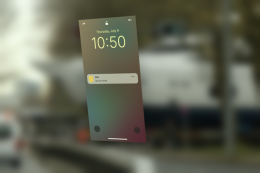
10:50
